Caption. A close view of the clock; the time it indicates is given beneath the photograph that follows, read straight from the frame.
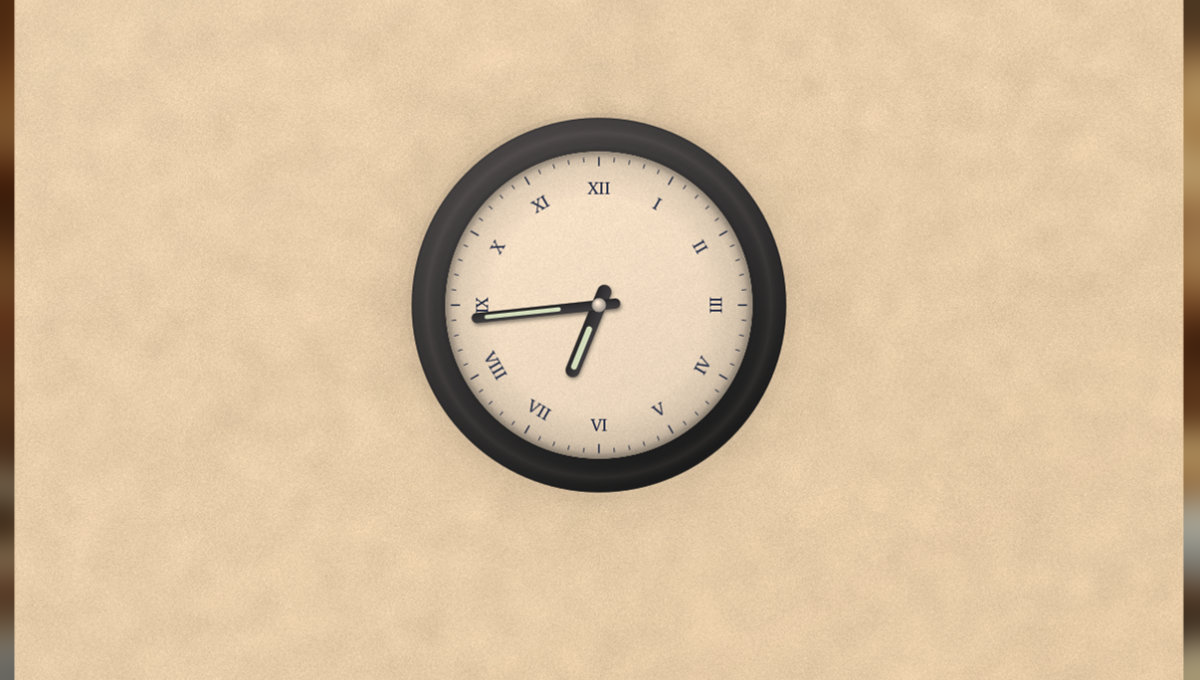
6:44
